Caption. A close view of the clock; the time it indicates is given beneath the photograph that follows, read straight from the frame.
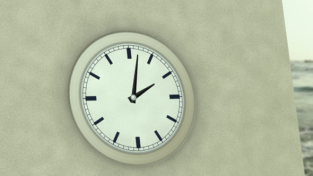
2:02
